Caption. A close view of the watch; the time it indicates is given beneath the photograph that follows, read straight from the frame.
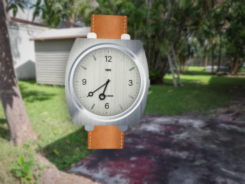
6:39
